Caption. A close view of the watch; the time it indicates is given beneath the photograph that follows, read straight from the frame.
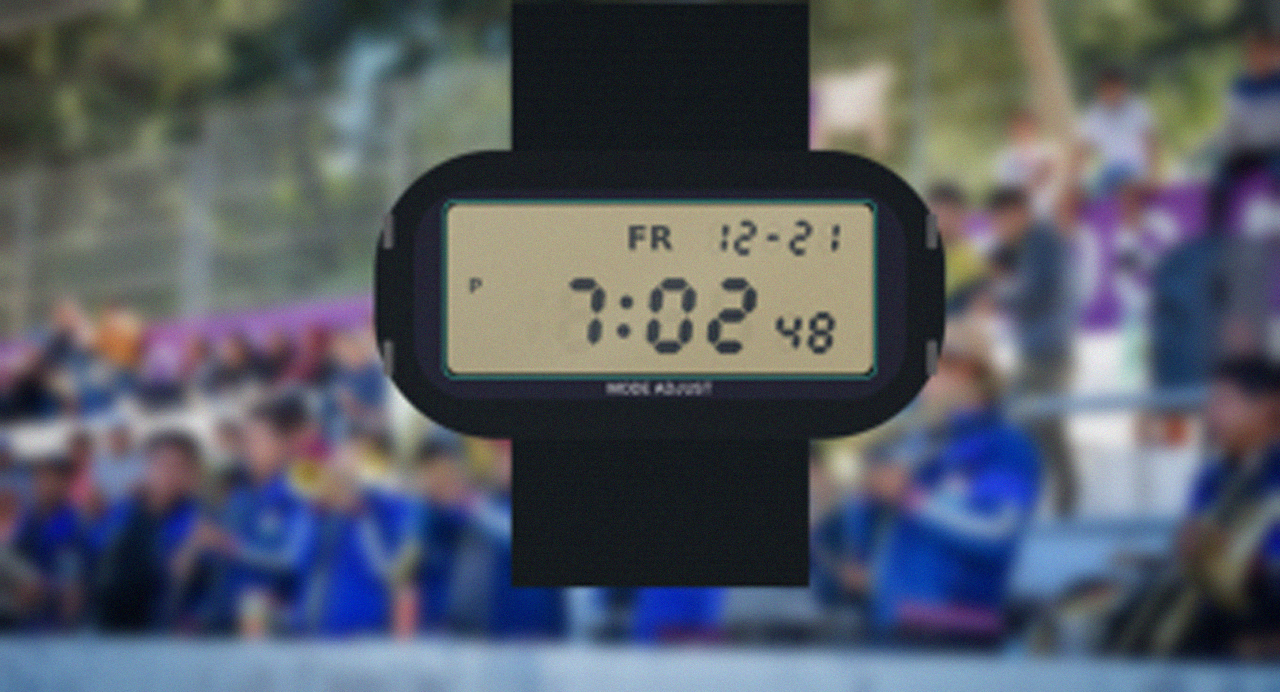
7:02:48
